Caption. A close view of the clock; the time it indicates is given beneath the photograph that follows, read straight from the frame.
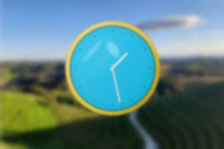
1:28
